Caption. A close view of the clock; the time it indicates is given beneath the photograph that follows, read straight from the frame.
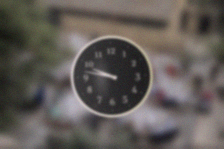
9:47
